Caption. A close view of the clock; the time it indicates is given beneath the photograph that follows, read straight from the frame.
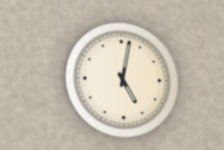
5:02
